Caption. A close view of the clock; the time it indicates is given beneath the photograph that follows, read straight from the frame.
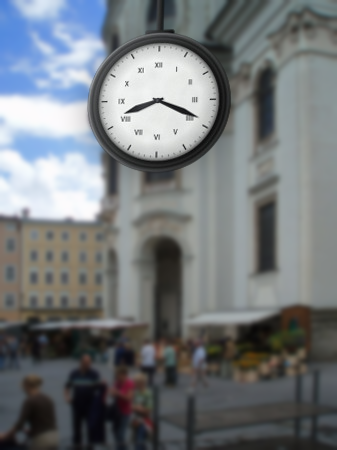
8:19
